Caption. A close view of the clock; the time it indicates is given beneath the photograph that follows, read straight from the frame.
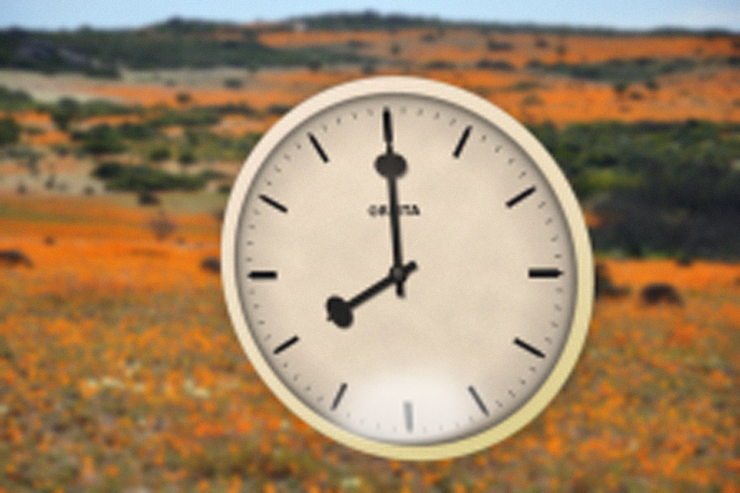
8:00
